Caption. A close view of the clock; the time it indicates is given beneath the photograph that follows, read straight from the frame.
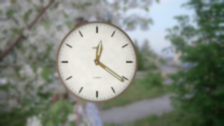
12:21
